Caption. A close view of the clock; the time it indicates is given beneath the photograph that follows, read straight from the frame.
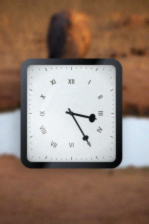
3:25
